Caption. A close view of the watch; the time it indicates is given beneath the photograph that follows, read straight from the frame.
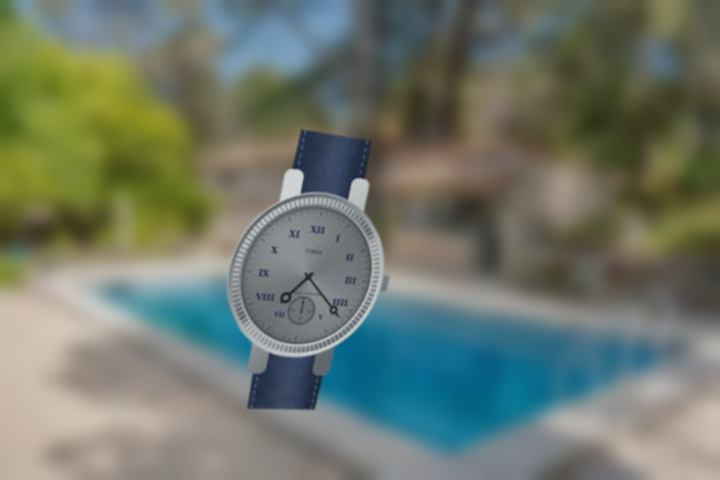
7:22
